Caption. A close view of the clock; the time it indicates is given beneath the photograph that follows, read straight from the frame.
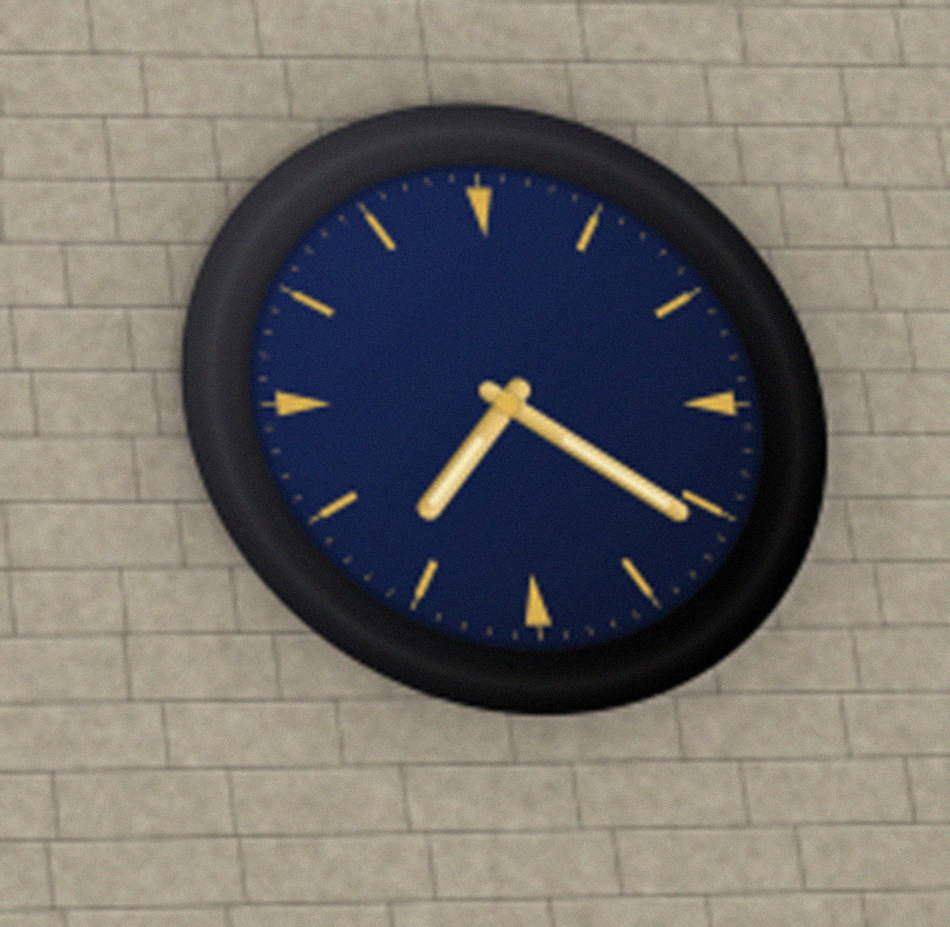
7:21
